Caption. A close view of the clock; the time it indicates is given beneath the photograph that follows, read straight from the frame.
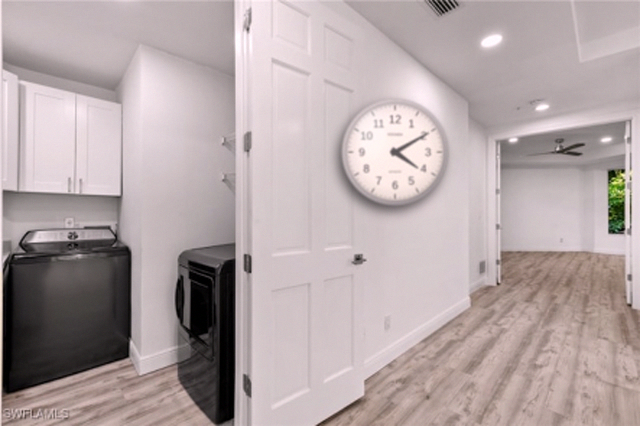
4:10
